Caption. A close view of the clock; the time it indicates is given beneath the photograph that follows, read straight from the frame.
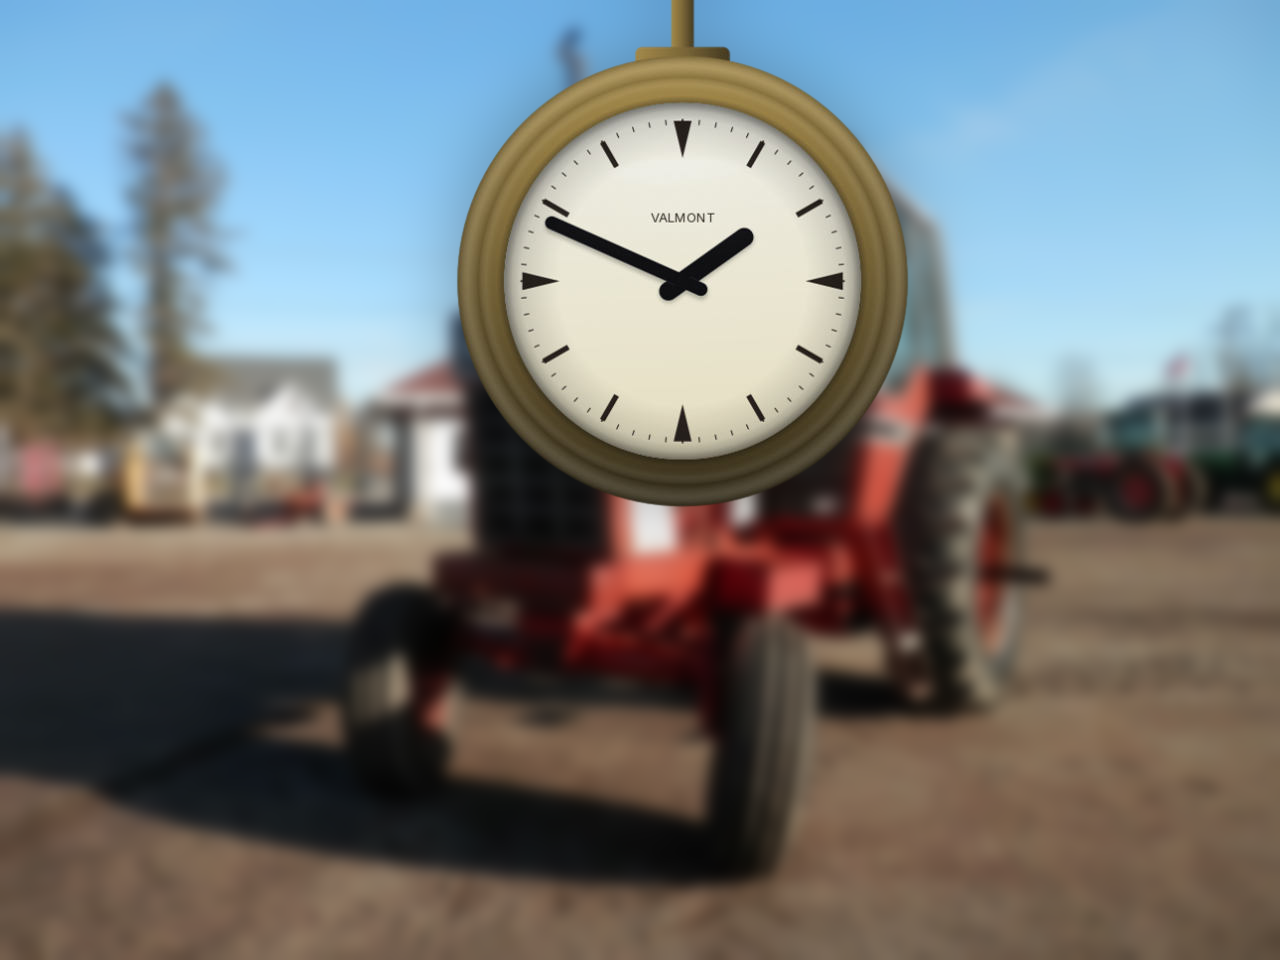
1:49
